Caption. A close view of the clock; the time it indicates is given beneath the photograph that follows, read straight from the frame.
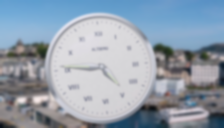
4:46
